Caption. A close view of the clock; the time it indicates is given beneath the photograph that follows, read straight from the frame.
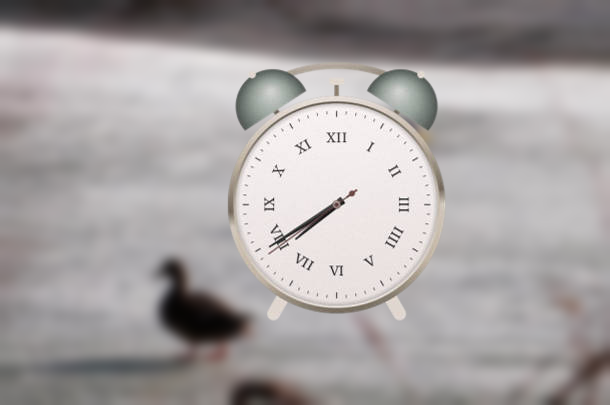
7:39:39
